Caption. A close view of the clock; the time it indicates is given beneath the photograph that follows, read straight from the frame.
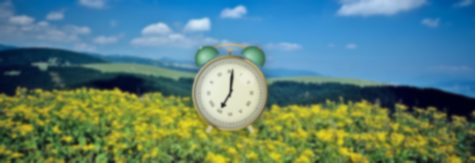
7:01
